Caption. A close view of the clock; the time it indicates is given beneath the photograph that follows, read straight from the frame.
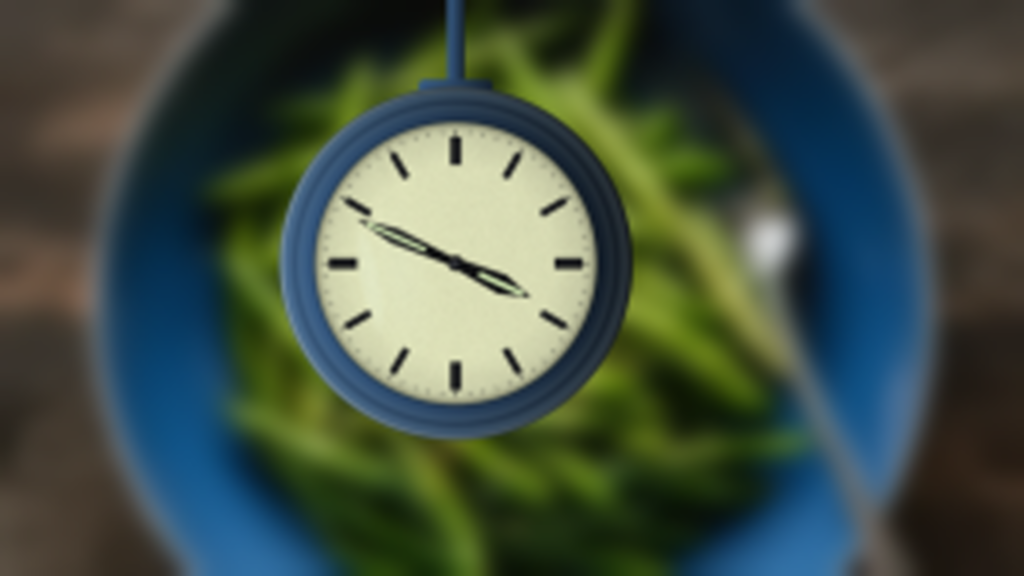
3:49
